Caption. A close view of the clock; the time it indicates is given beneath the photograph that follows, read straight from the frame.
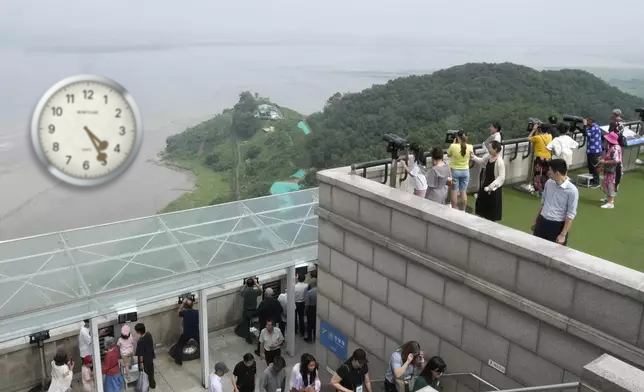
4:25
